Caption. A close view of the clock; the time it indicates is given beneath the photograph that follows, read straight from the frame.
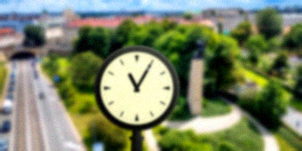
11:05
